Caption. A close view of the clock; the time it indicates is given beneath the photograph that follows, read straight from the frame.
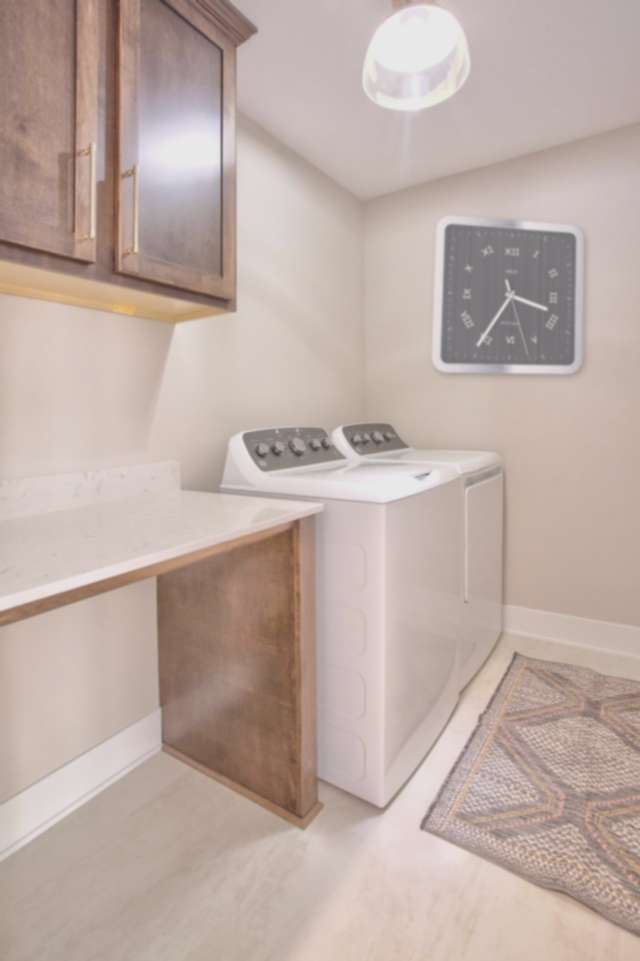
3:35:27
